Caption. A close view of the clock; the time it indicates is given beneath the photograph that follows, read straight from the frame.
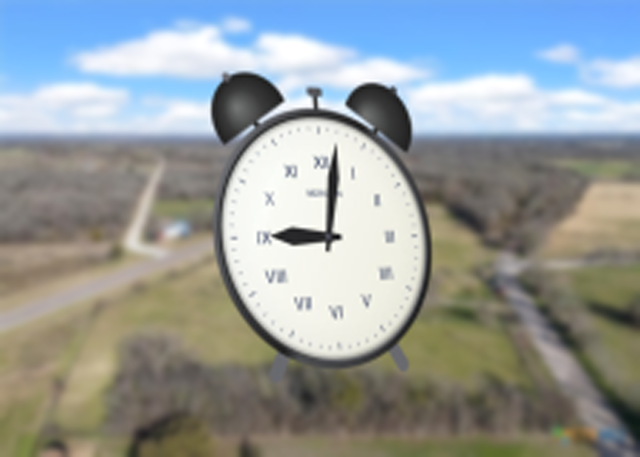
9:02
